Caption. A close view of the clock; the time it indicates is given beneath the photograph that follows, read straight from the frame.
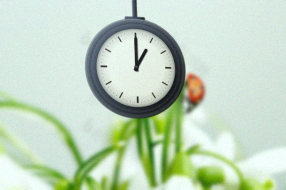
1:00
